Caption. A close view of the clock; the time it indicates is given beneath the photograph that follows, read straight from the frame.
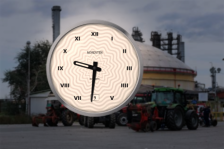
9:31
